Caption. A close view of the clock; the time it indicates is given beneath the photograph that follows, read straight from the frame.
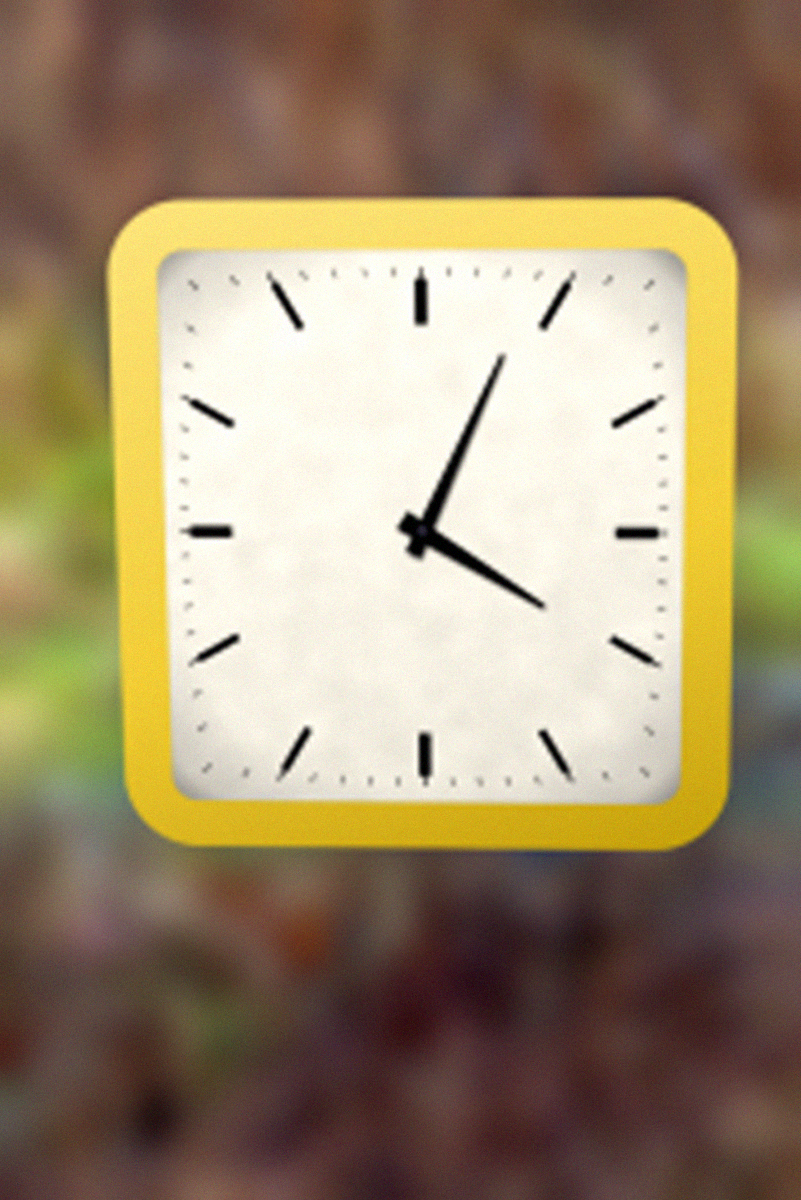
4:04
